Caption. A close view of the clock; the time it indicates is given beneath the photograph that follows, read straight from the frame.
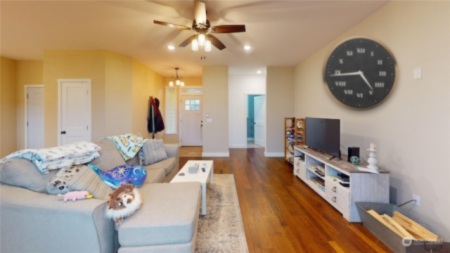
4:44
